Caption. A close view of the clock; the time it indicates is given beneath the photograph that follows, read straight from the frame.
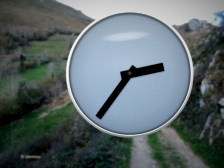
2:36
